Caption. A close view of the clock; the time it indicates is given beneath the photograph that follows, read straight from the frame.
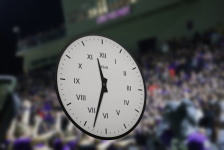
11:33
